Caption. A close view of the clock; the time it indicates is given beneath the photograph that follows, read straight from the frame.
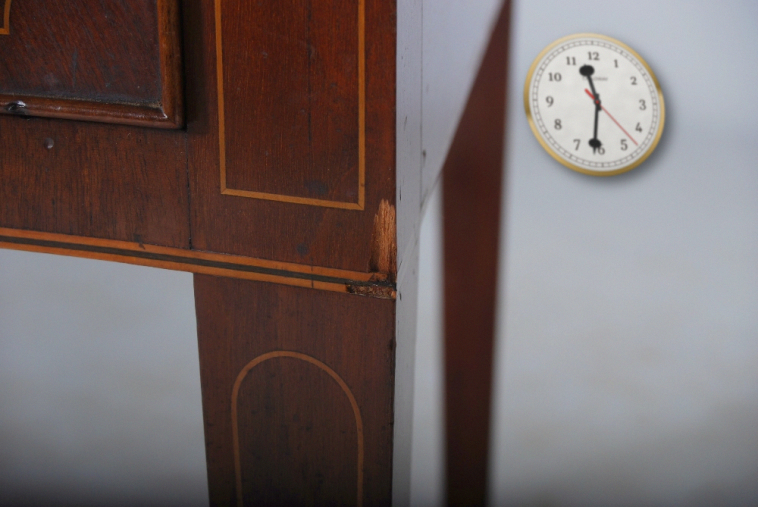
11:31:23
